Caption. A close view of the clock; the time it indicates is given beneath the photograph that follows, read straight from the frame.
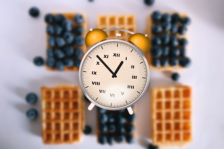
12:52
